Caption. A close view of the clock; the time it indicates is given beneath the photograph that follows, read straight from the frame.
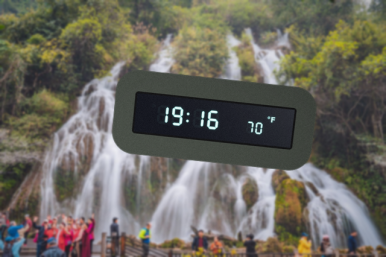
19:16
